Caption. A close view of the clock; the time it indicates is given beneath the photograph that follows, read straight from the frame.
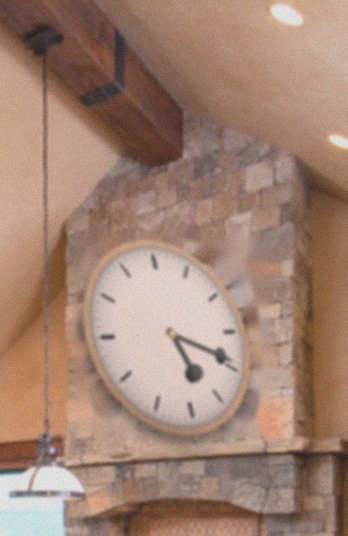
5:19
